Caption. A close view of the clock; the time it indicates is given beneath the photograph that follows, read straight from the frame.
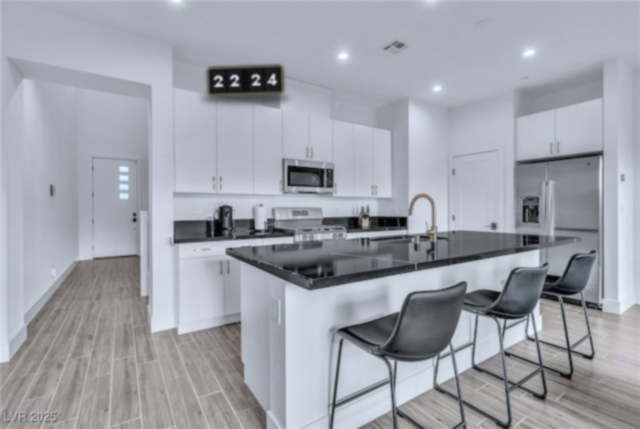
22:24
